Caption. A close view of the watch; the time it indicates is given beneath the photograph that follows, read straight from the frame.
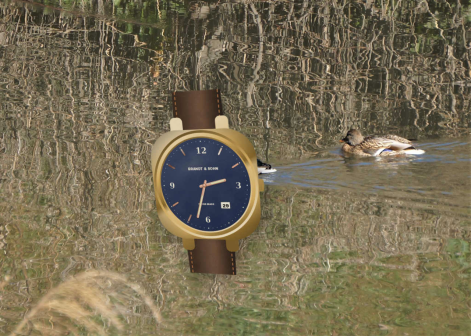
2:33
